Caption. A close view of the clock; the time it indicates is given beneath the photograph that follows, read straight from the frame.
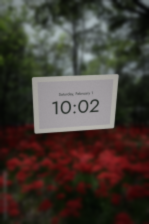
10:02
